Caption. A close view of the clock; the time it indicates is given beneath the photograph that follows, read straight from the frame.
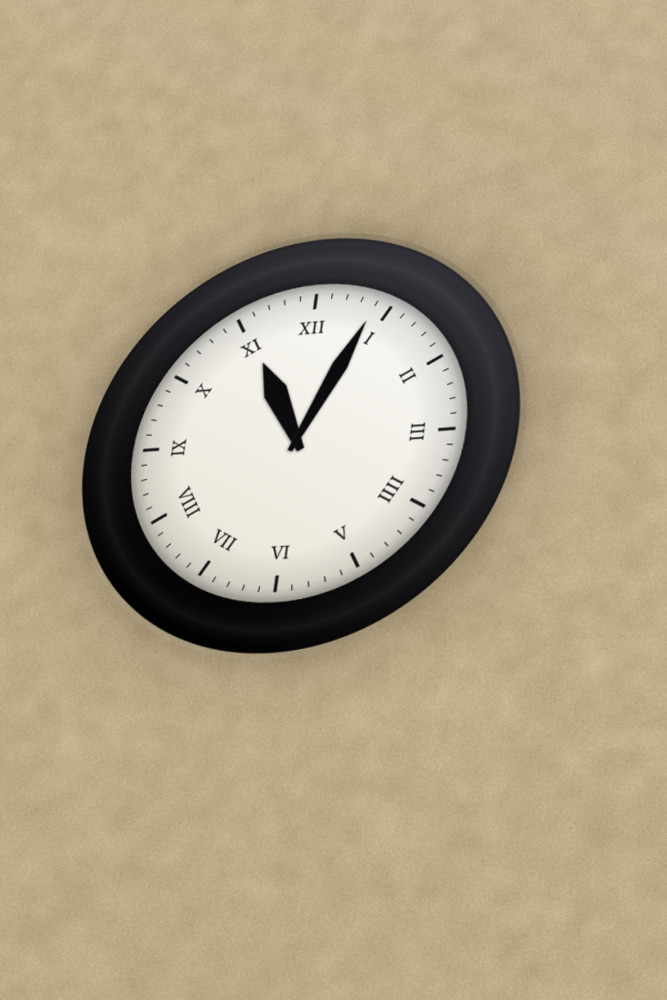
11:04
